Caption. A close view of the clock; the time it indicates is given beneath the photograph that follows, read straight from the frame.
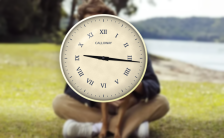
9:16
